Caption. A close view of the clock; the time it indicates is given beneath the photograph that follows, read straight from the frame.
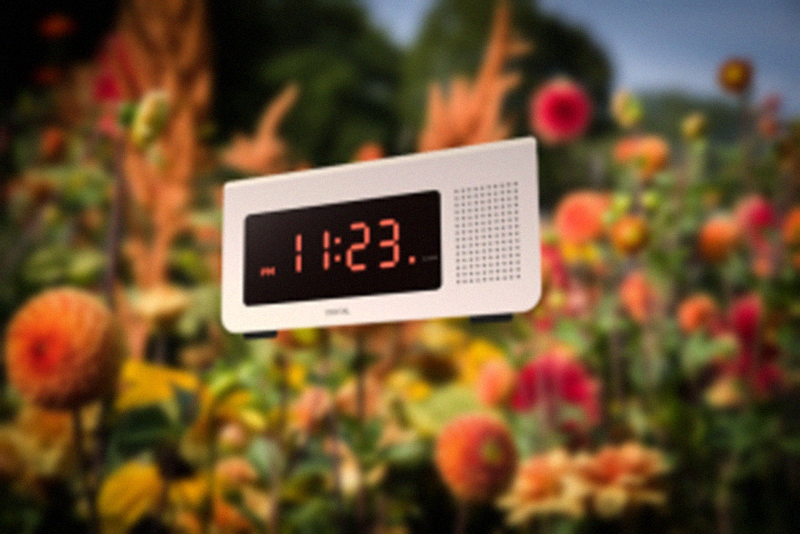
11:23
